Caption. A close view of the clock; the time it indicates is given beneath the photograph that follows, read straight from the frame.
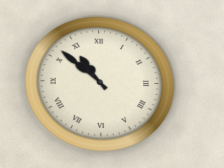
10:52
